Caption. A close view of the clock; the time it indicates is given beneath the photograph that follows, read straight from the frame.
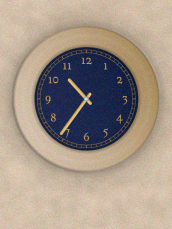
10:36
